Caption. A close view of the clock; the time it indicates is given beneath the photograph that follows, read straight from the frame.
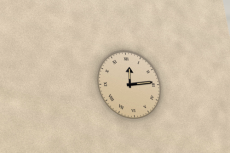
12:14
